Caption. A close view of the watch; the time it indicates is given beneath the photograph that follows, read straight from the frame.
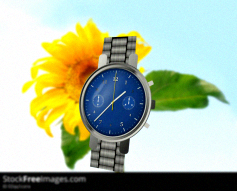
1:37
